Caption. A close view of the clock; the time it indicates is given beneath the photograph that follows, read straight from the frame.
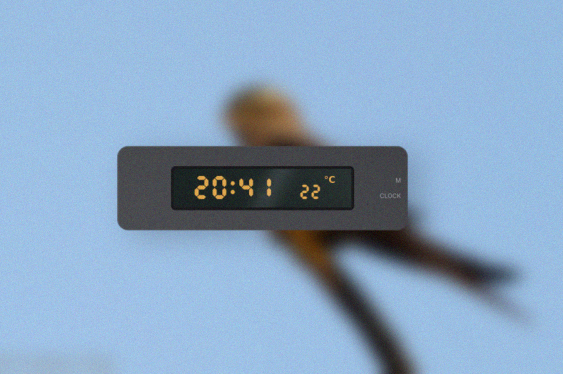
20:41
